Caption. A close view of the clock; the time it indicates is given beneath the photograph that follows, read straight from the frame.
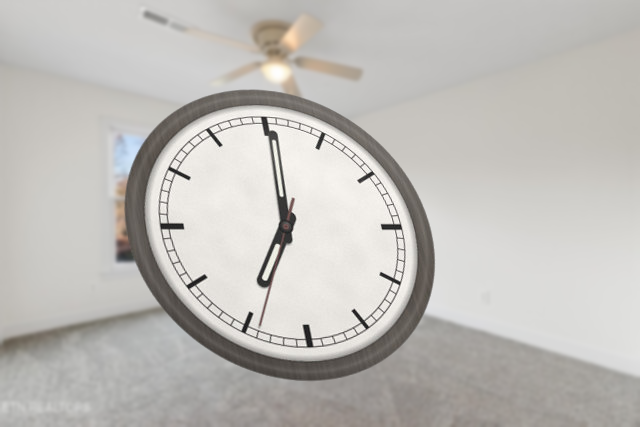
7:00:34
